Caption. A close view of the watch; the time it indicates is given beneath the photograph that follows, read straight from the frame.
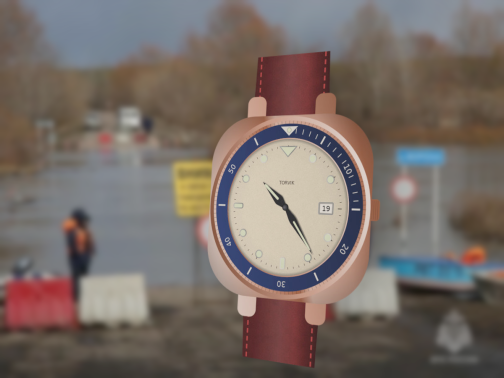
10:24
